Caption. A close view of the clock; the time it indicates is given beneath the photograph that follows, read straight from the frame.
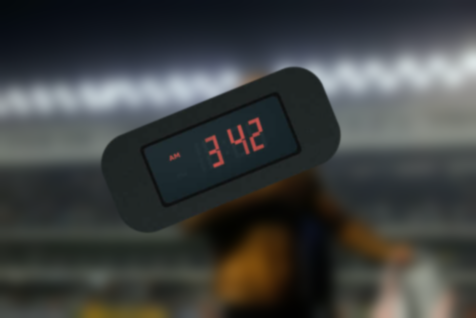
3:42
